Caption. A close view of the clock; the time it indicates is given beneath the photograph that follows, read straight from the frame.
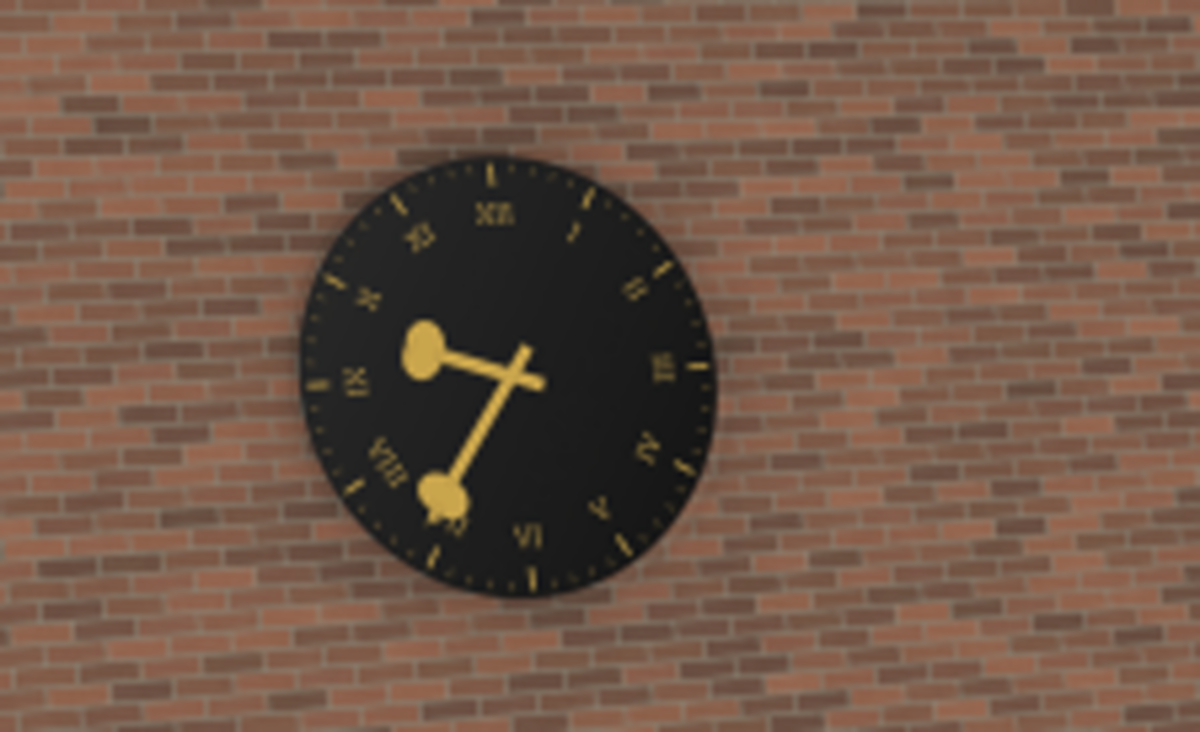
9:36
